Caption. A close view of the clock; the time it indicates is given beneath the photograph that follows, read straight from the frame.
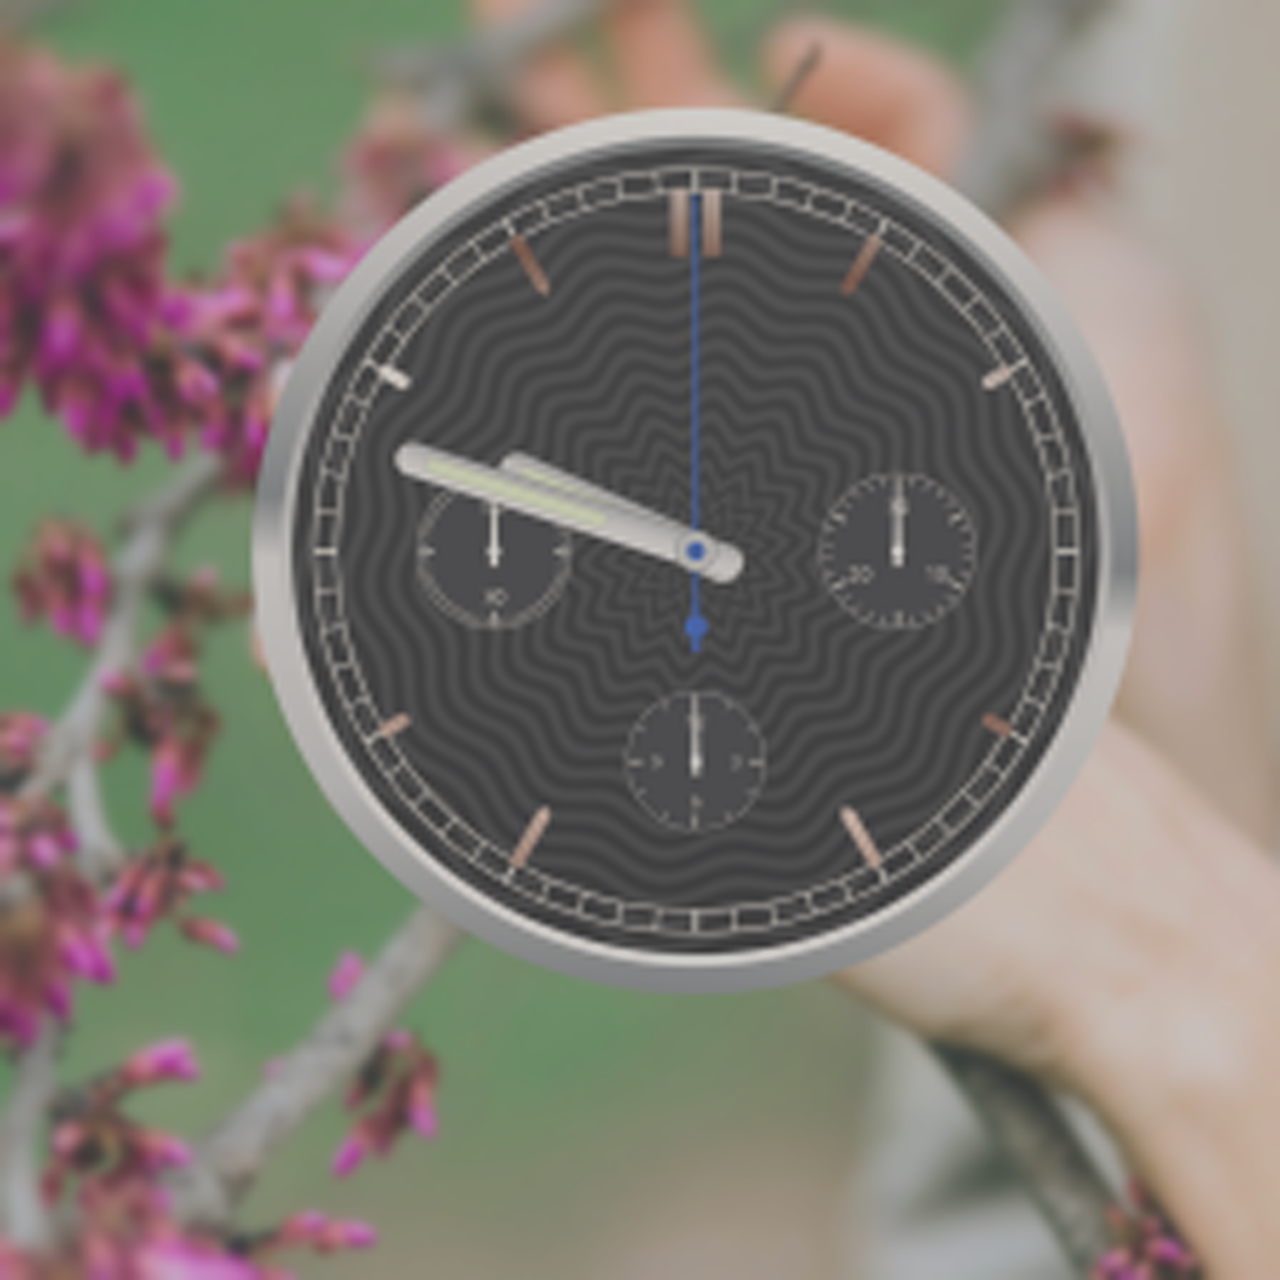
9:48
